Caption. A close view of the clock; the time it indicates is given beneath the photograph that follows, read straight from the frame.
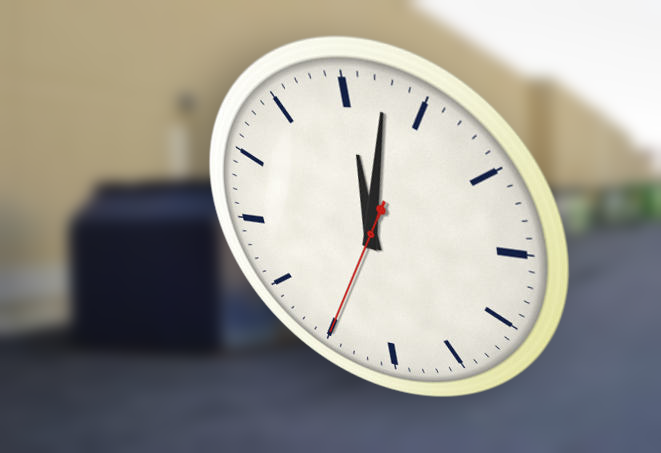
12:02:35
